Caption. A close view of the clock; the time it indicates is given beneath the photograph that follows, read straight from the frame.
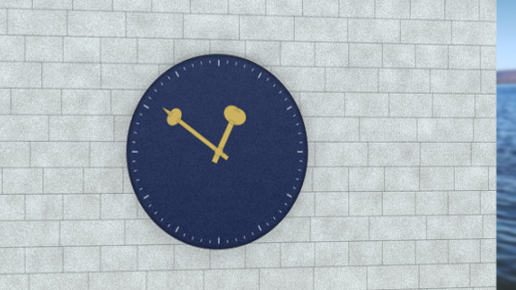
12:51
